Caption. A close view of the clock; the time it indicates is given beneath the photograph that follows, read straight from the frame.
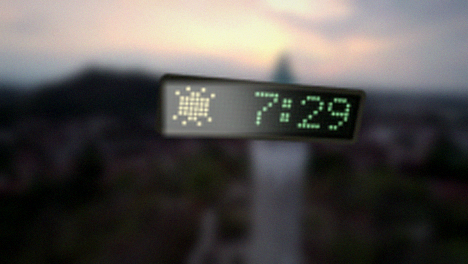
7:29
